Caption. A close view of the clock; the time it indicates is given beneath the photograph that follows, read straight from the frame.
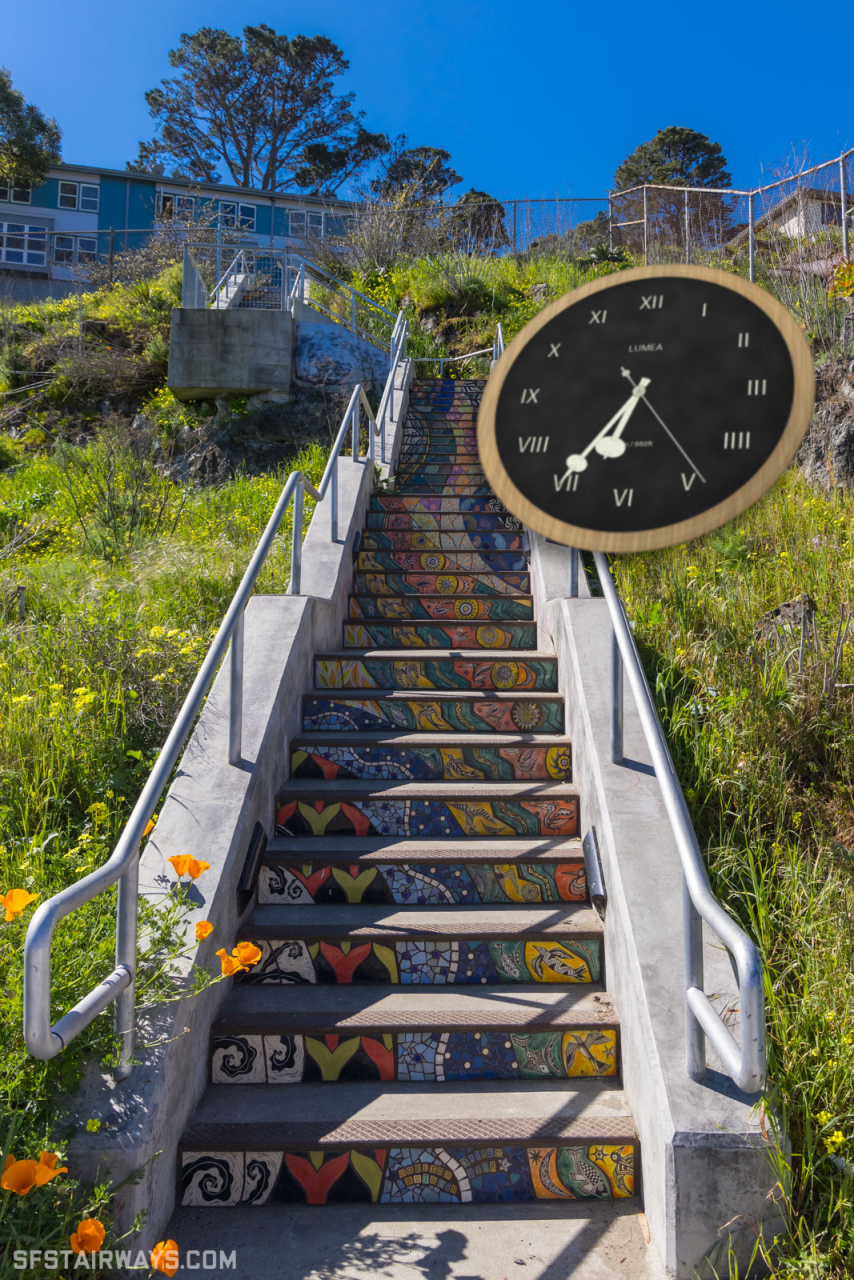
6:35:24
